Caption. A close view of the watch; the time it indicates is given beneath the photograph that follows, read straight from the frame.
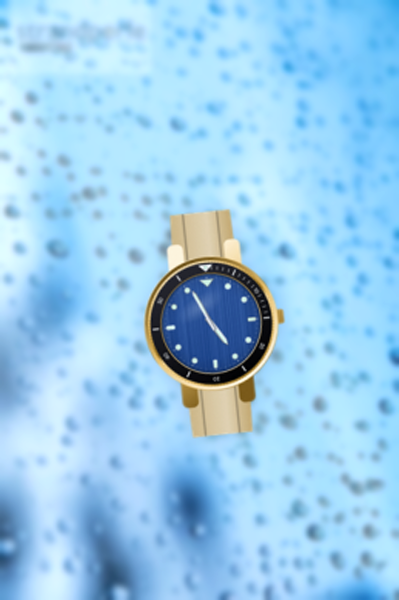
4:56
